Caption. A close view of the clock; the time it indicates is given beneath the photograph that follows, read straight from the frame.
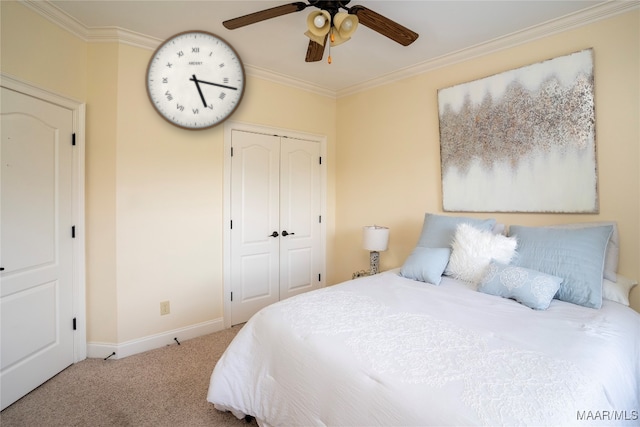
5:17
